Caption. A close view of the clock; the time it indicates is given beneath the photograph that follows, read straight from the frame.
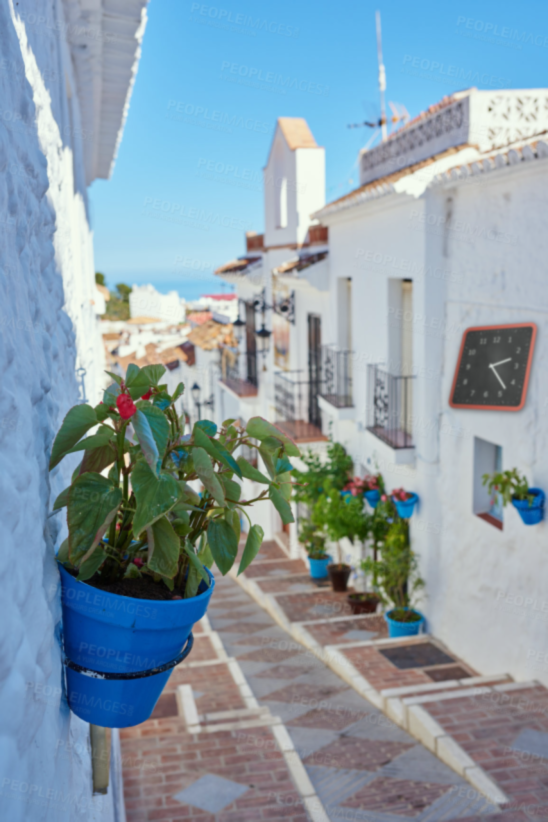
2:23
